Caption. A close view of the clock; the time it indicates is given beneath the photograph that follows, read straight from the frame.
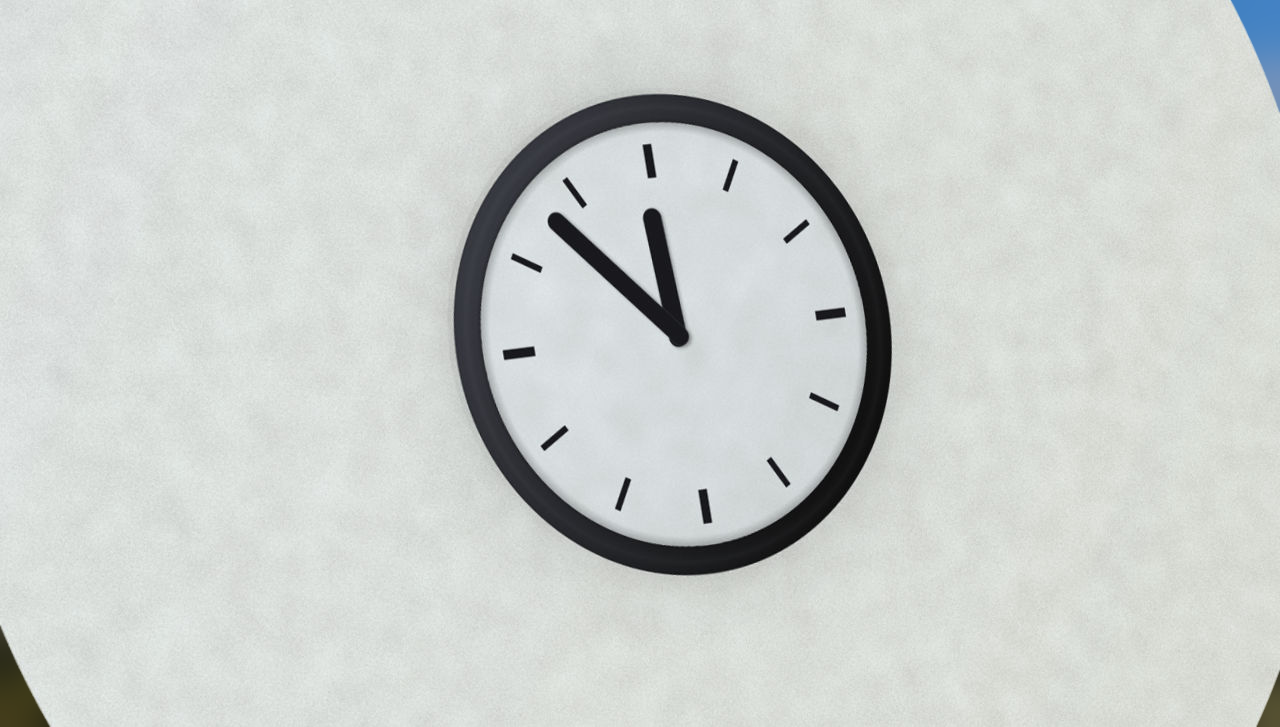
11:53
